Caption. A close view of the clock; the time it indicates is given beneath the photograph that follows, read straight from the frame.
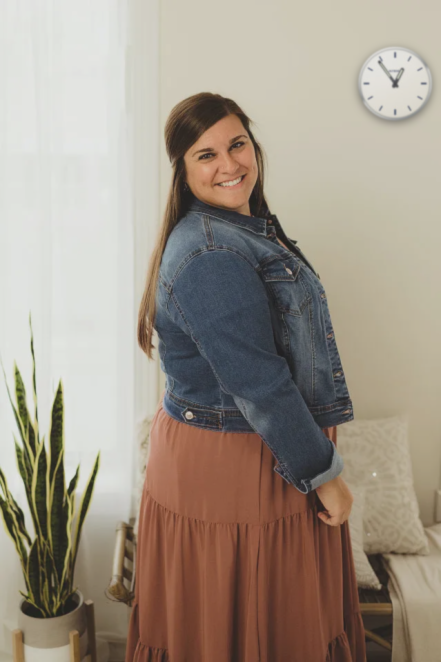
12:54
